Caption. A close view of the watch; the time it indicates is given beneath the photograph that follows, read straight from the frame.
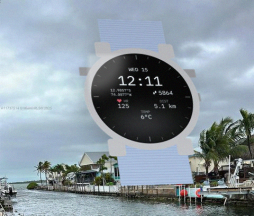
12:11
